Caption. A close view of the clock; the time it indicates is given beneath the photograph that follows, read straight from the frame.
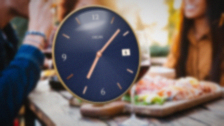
7:08
